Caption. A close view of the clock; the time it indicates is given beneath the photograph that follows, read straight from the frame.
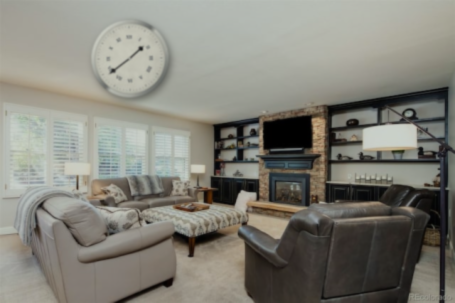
1:39
